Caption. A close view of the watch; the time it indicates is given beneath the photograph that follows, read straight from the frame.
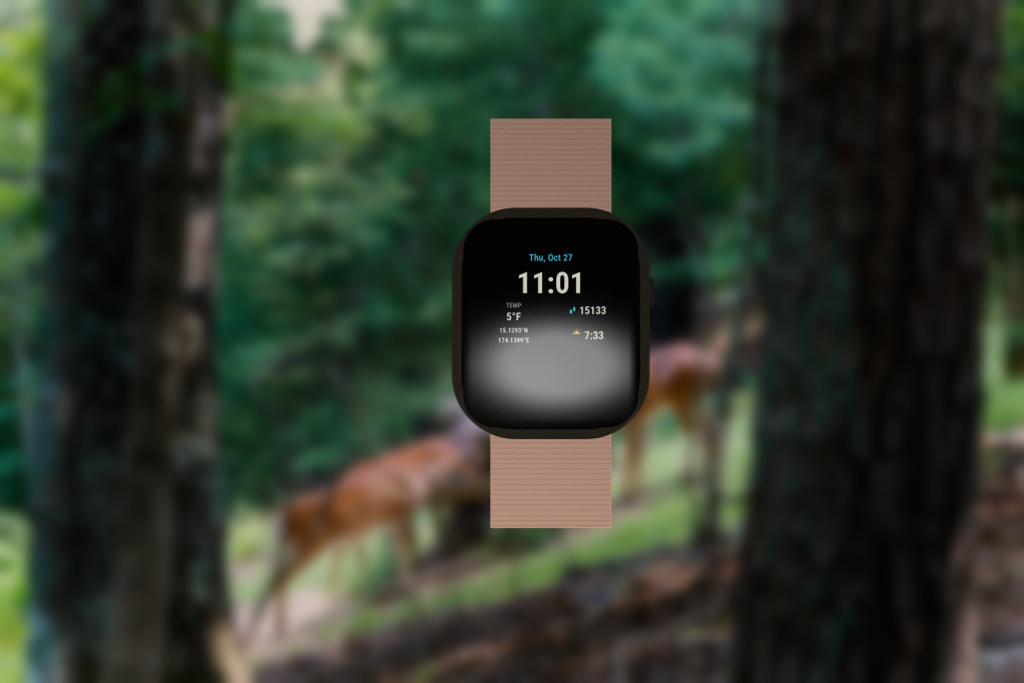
11:01
